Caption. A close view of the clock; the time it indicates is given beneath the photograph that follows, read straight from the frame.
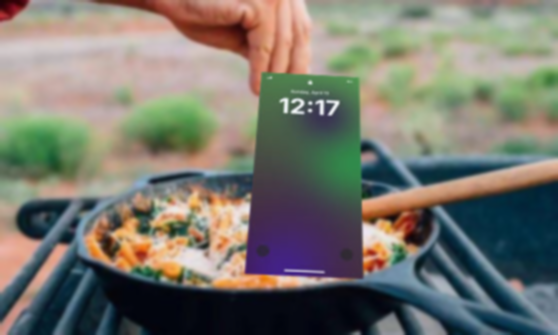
12:17
